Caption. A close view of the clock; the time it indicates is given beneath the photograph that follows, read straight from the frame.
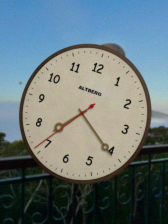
7:20:36
